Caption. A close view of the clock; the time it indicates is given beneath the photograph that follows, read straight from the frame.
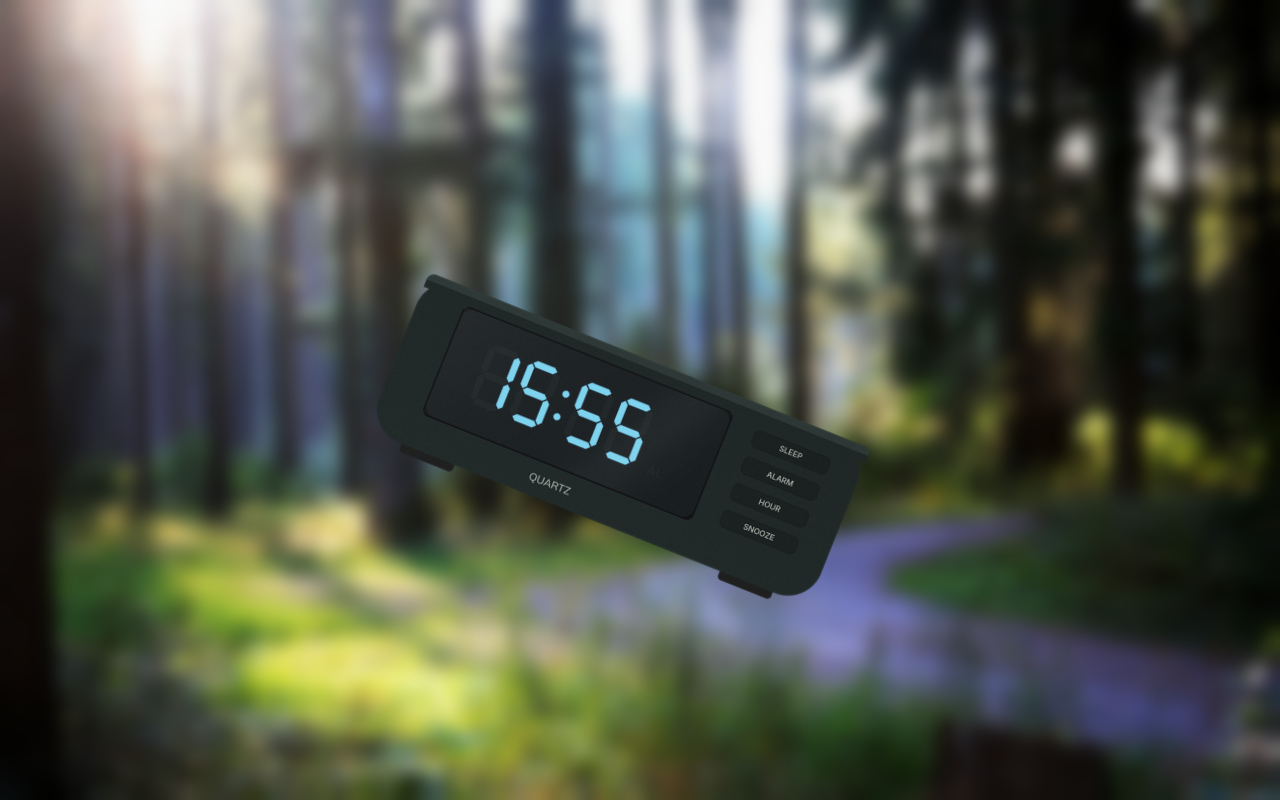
15:55
